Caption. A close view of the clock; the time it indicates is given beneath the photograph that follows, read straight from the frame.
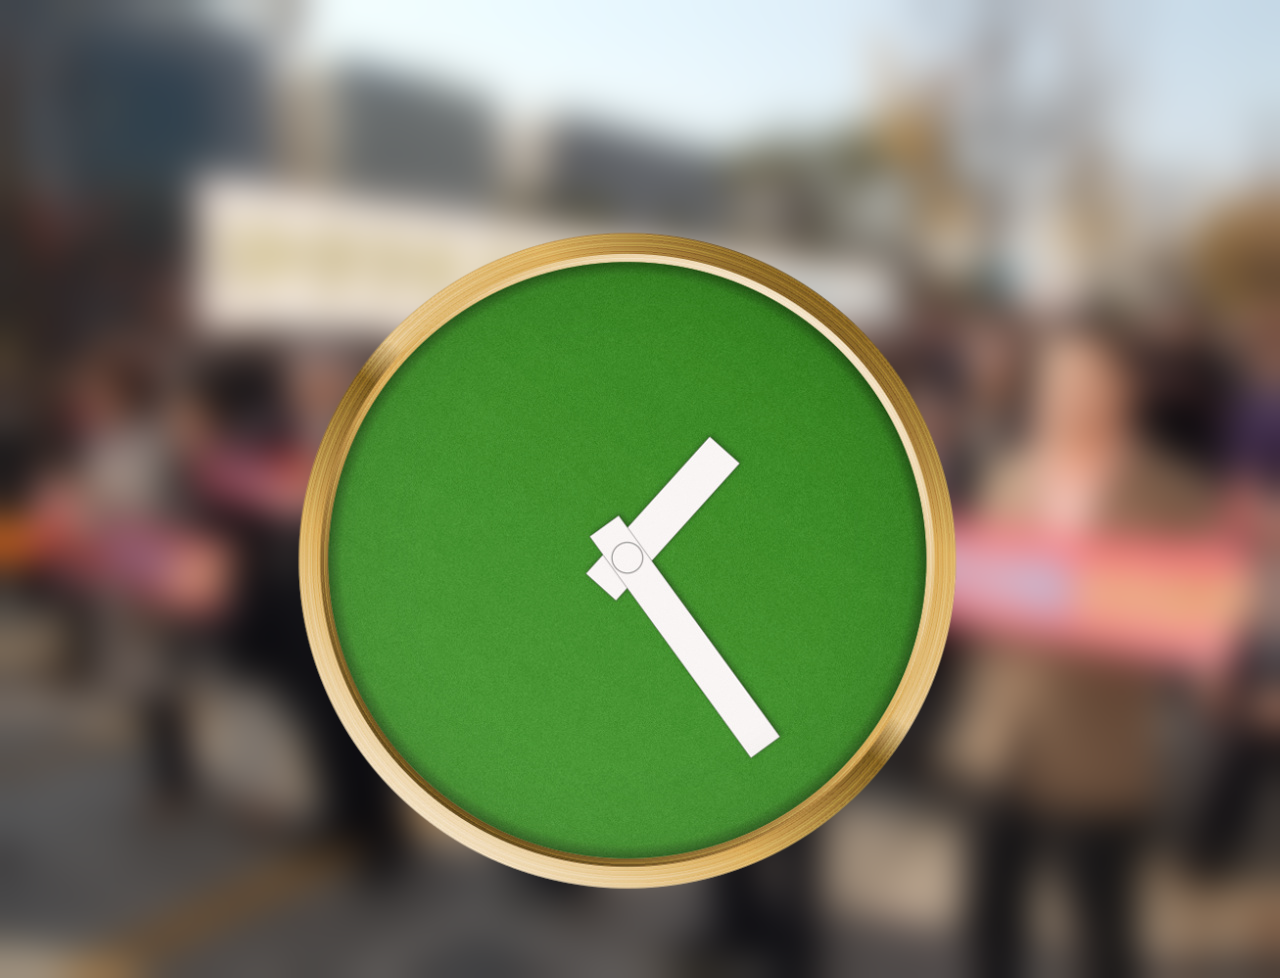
1:24
